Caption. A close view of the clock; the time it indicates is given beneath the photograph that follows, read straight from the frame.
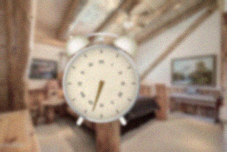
6:33
